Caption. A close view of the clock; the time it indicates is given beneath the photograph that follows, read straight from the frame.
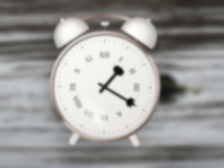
1:20
